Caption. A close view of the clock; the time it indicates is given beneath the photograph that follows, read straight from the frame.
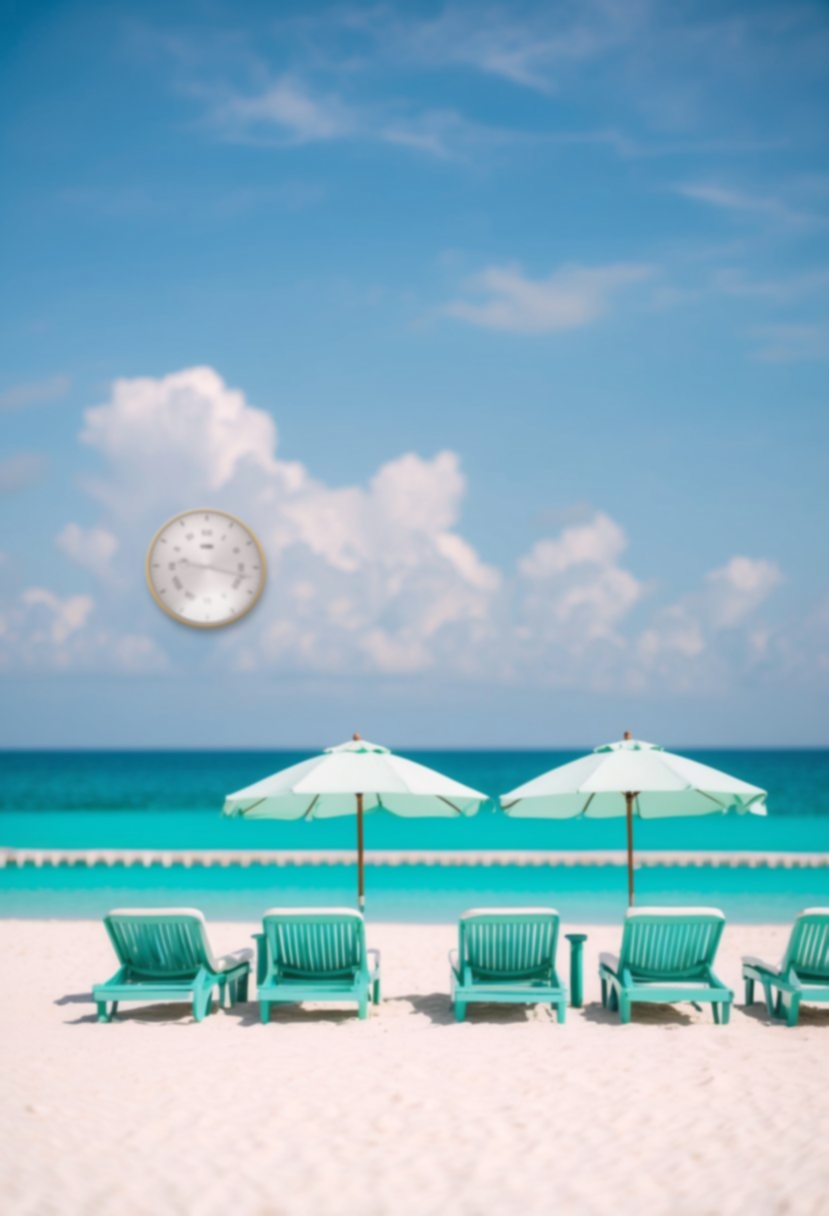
9:17
